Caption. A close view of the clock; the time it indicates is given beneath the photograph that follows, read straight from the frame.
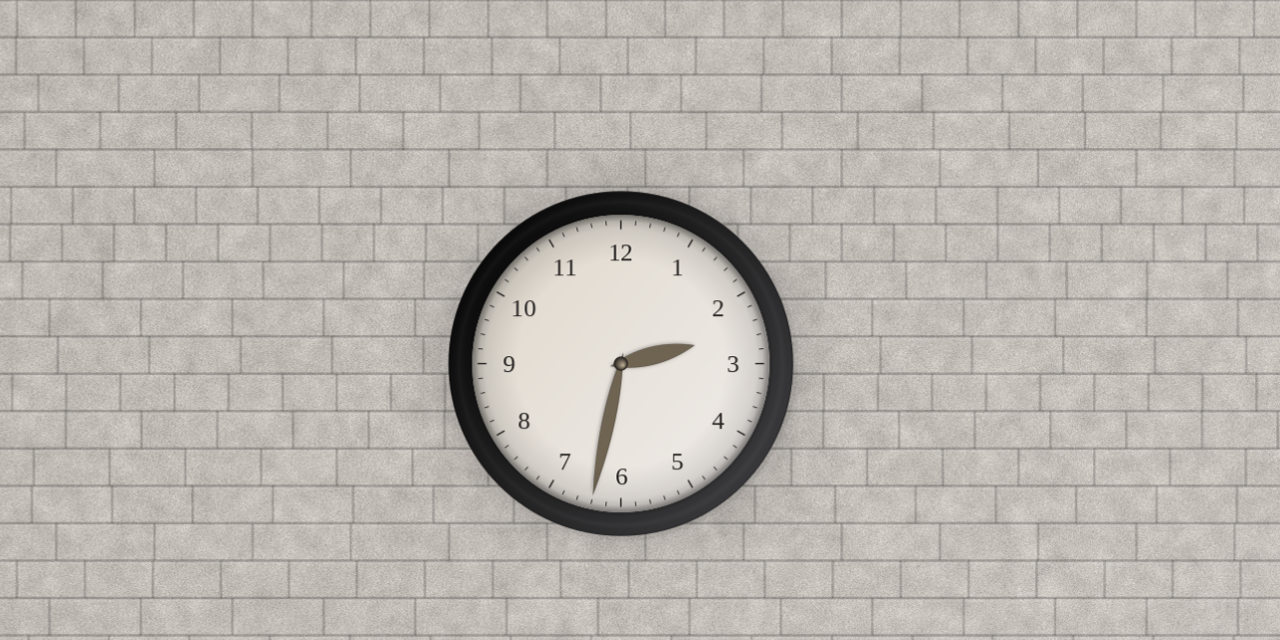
2:32
